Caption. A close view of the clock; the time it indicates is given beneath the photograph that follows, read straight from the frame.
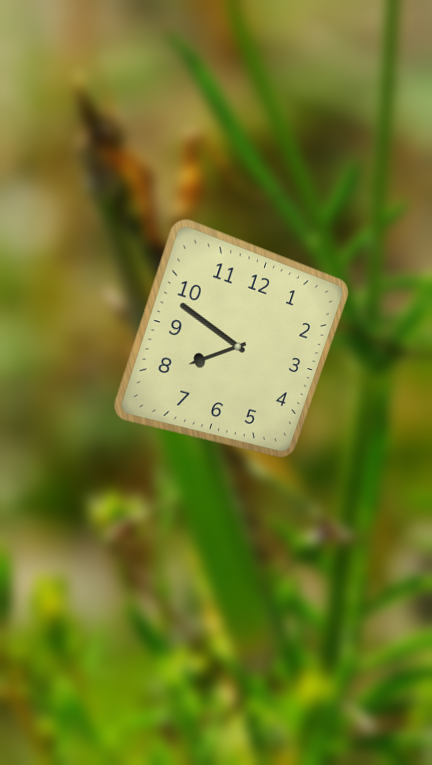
7:48
